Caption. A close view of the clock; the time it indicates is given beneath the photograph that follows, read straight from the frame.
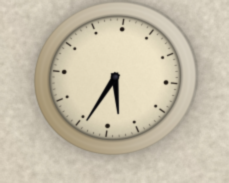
5:34
